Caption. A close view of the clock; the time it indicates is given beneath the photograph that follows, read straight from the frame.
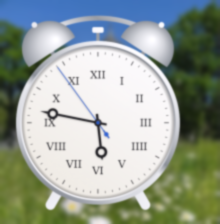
5:46:54
